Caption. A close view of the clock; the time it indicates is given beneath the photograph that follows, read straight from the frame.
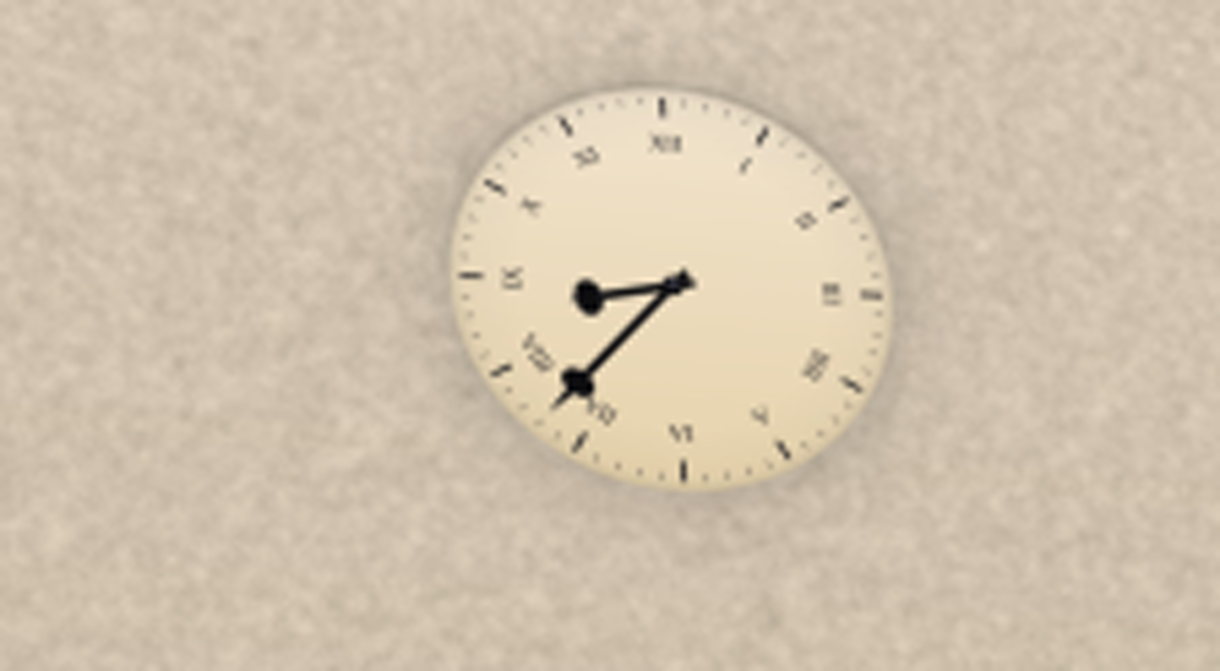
8:37
